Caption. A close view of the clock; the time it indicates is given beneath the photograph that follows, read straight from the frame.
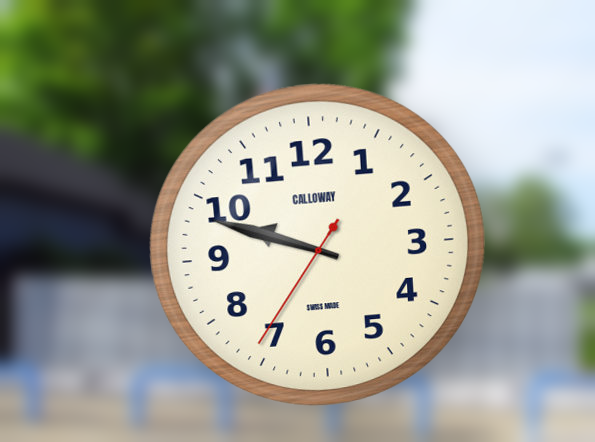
9:48:36
